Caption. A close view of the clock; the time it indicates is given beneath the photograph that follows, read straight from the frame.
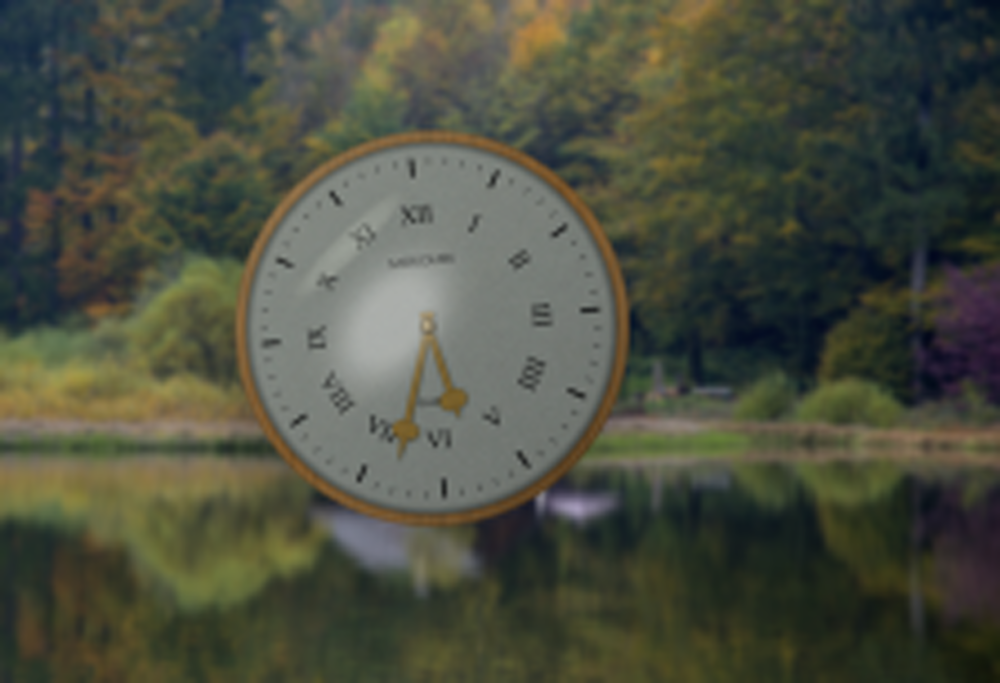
5:33
